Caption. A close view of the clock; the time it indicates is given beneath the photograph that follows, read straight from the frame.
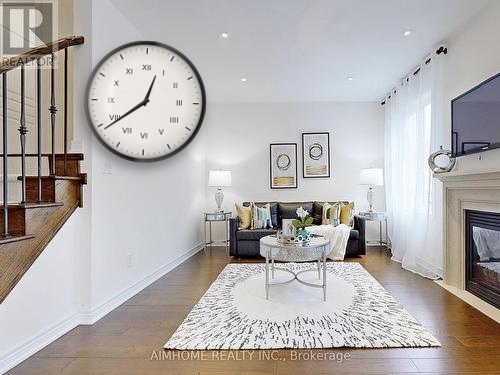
12:39
